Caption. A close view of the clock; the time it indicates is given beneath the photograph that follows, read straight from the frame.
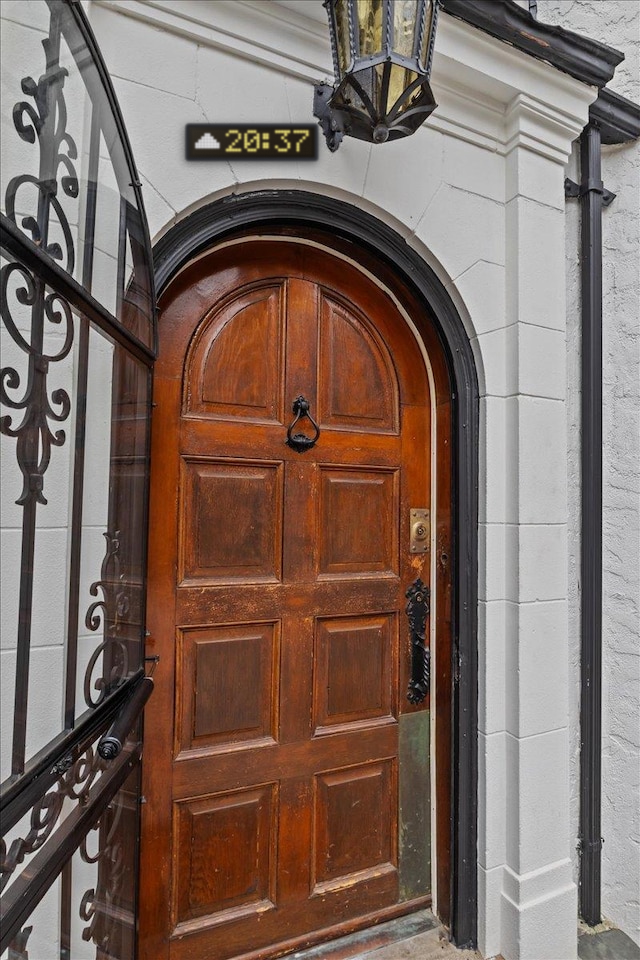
20:37
